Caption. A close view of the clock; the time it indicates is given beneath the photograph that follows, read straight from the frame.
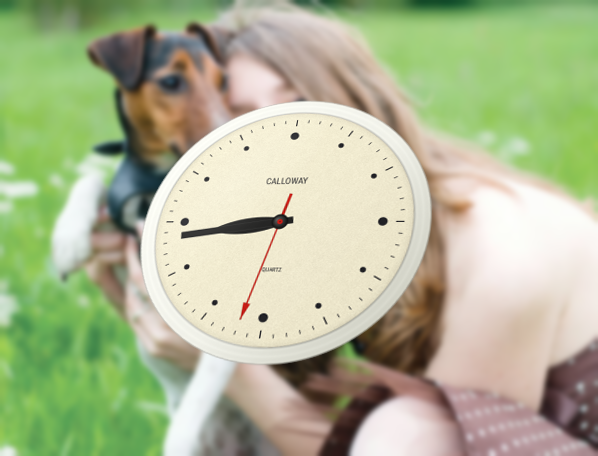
8:43:32
